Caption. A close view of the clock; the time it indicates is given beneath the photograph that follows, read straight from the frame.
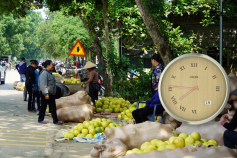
7:46
